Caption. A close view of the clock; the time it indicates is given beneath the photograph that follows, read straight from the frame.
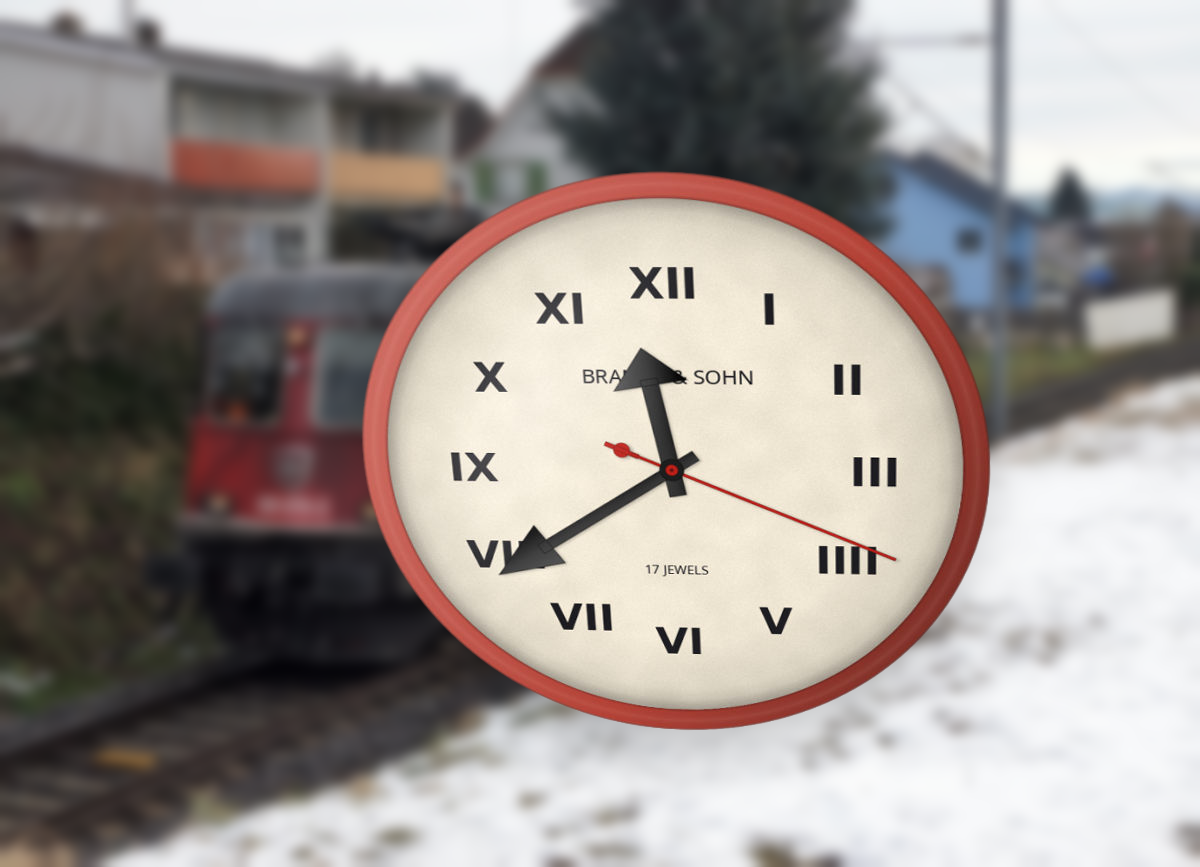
11:39:19
